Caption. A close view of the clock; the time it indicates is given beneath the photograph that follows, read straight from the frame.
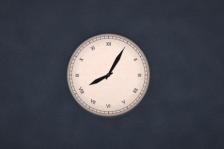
8:05
